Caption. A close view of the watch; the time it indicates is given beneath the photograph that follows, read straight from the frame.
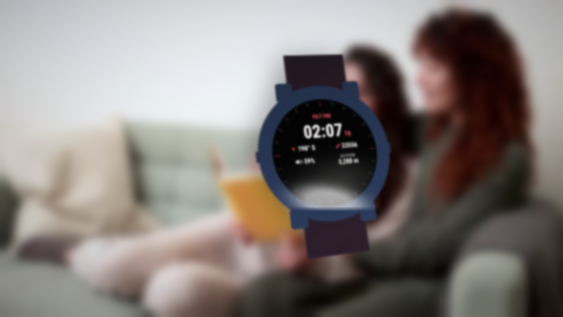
2:07
